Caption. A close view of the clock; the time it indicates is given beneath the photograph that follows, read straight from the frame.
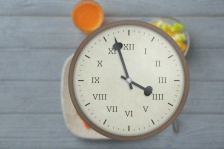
3:57
